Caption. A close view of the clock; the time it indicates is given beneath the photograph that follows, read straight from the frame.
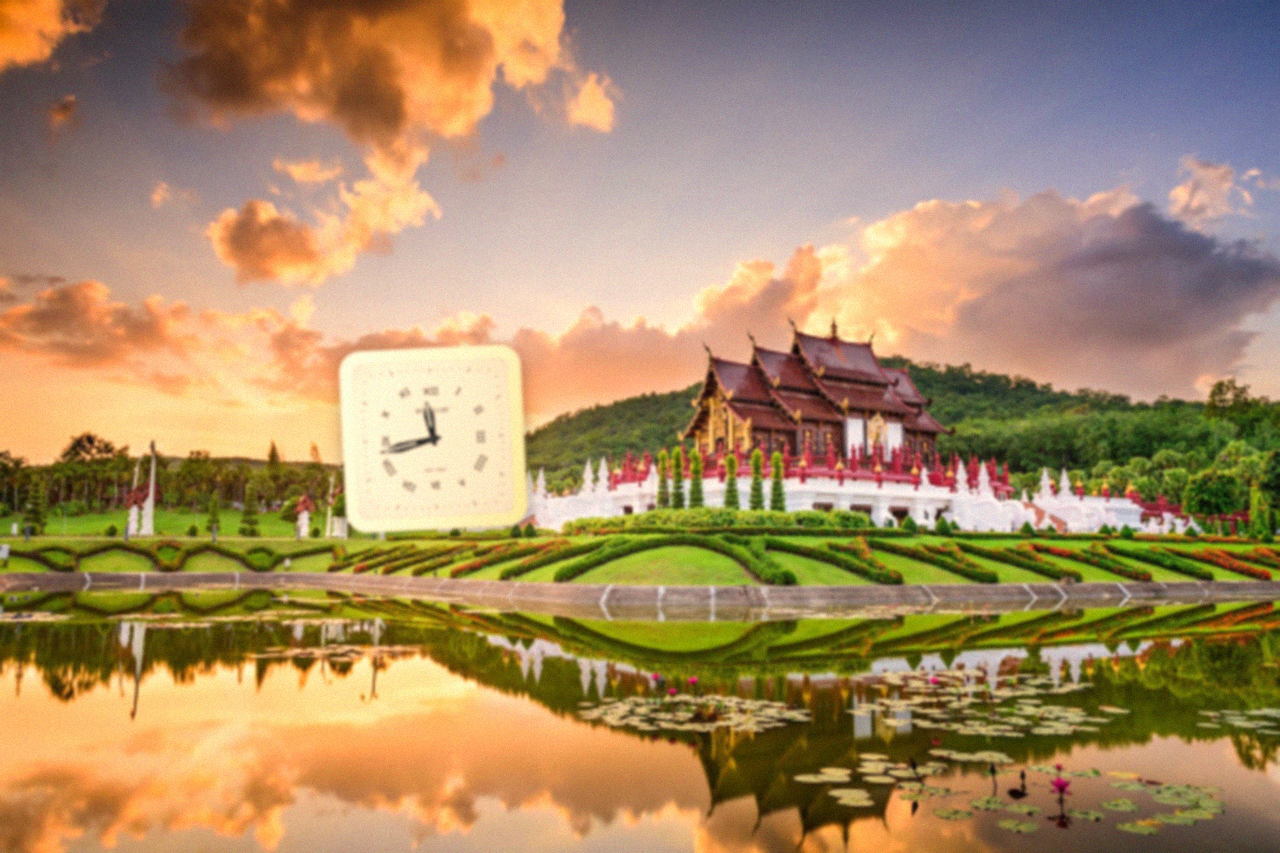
11:43
